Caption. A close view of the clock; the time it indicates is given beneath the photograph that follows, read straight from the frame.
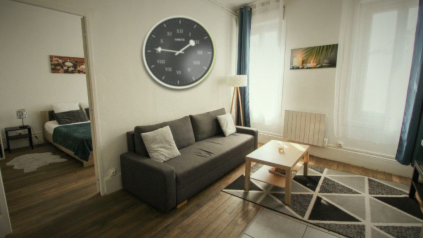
1:46
